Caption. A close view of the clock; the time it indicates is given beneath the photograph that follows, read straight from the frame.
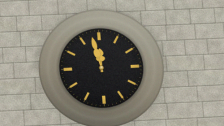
11:58
